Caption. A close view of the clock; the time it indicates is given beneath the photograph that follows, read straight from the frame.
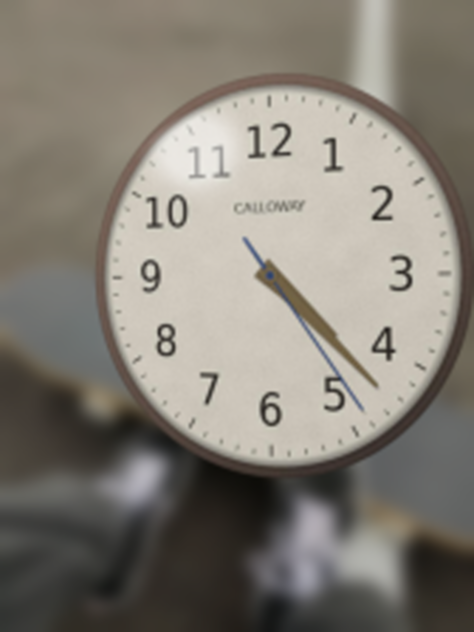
4:22:24
